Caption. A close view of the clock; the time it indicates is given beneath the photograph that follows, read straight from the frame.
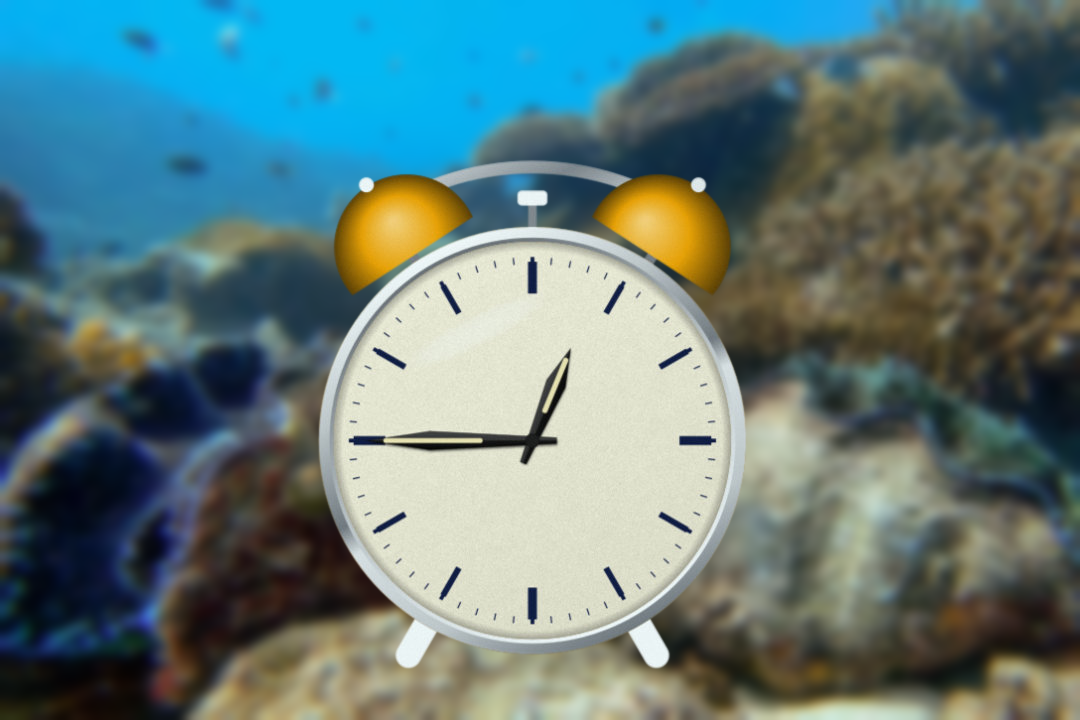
12:45
